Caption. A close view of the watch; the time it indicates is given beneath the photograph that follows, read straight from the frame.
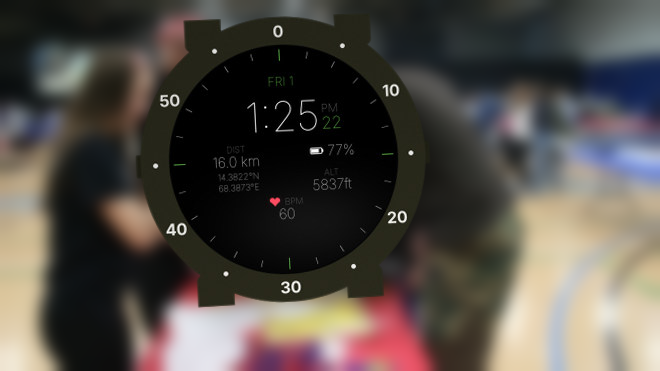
1:25:22
